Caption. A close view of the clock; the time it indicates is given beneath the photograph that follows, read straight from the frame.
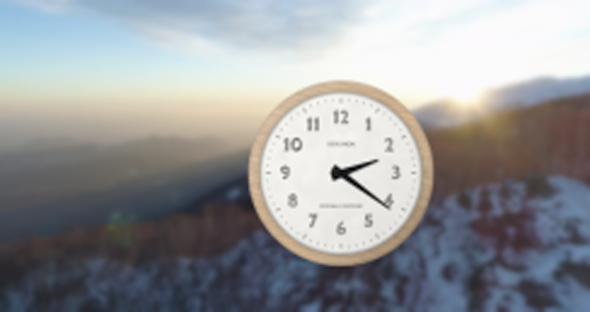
2:21
